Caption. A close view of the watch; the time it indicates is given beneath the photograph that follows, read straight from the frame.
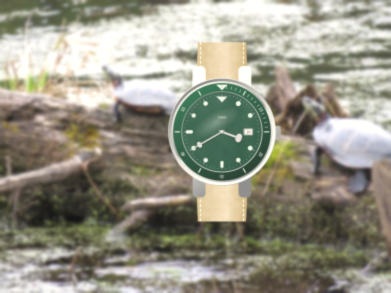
3:40
